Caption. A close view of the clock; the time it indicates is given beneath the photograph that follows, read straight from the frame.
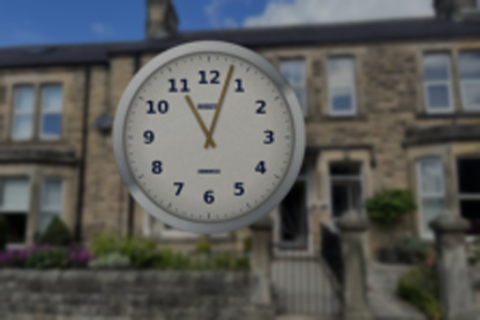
11:03
